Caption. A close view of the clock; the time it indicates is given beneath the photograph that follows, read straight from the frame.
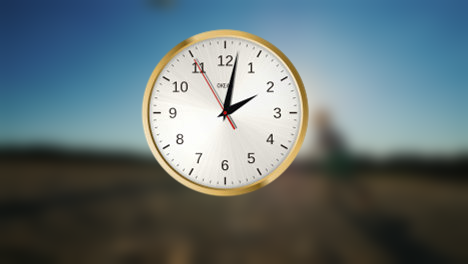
2:01:55
